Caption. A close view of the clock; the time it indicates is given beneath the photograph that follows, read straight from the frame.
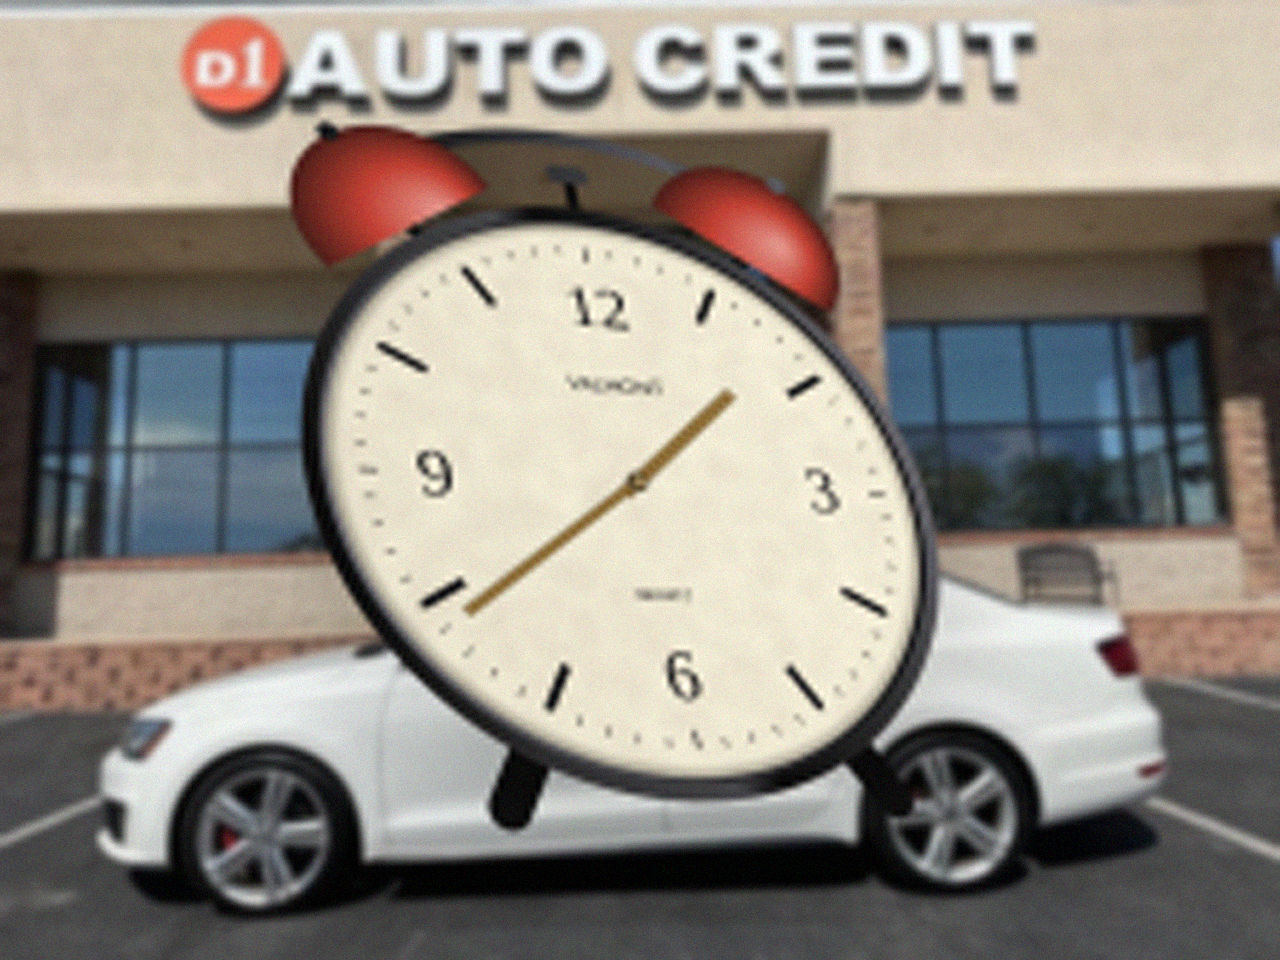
1:39
